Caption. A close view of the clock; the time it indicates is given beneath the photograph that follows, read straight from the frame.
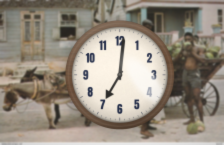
7:01
